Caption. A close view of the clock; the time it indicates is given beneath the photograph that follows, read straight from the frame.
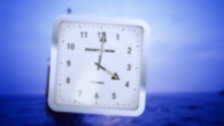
4:01
